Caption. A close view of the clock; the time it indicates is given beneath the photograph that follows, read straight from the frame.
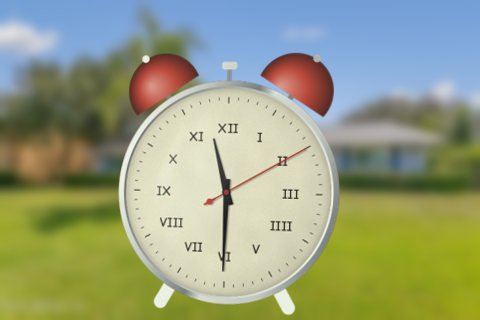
11:30:10
